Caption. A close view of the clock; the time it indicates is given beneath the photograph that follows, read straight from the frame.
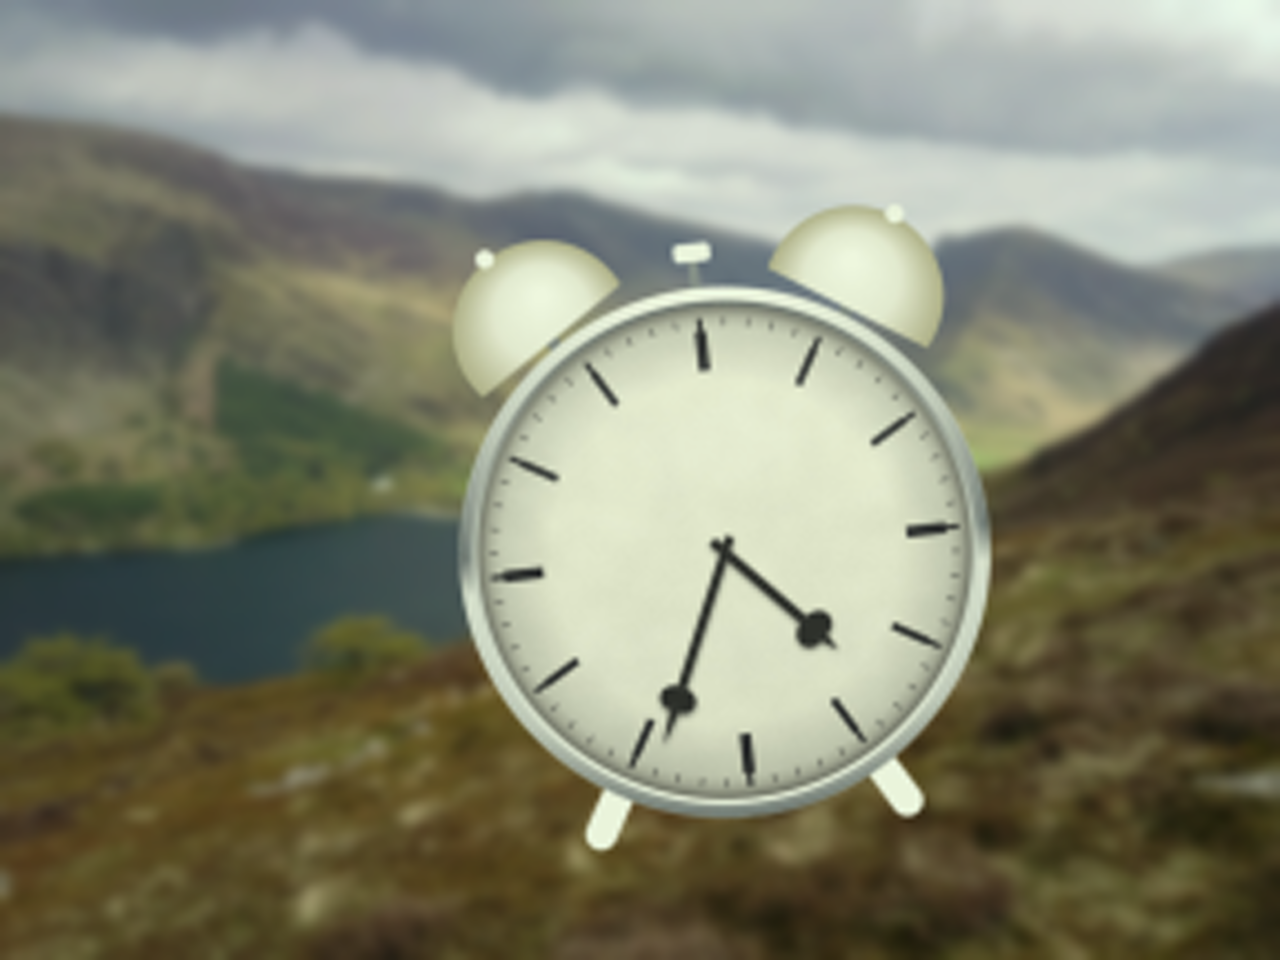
4:34
